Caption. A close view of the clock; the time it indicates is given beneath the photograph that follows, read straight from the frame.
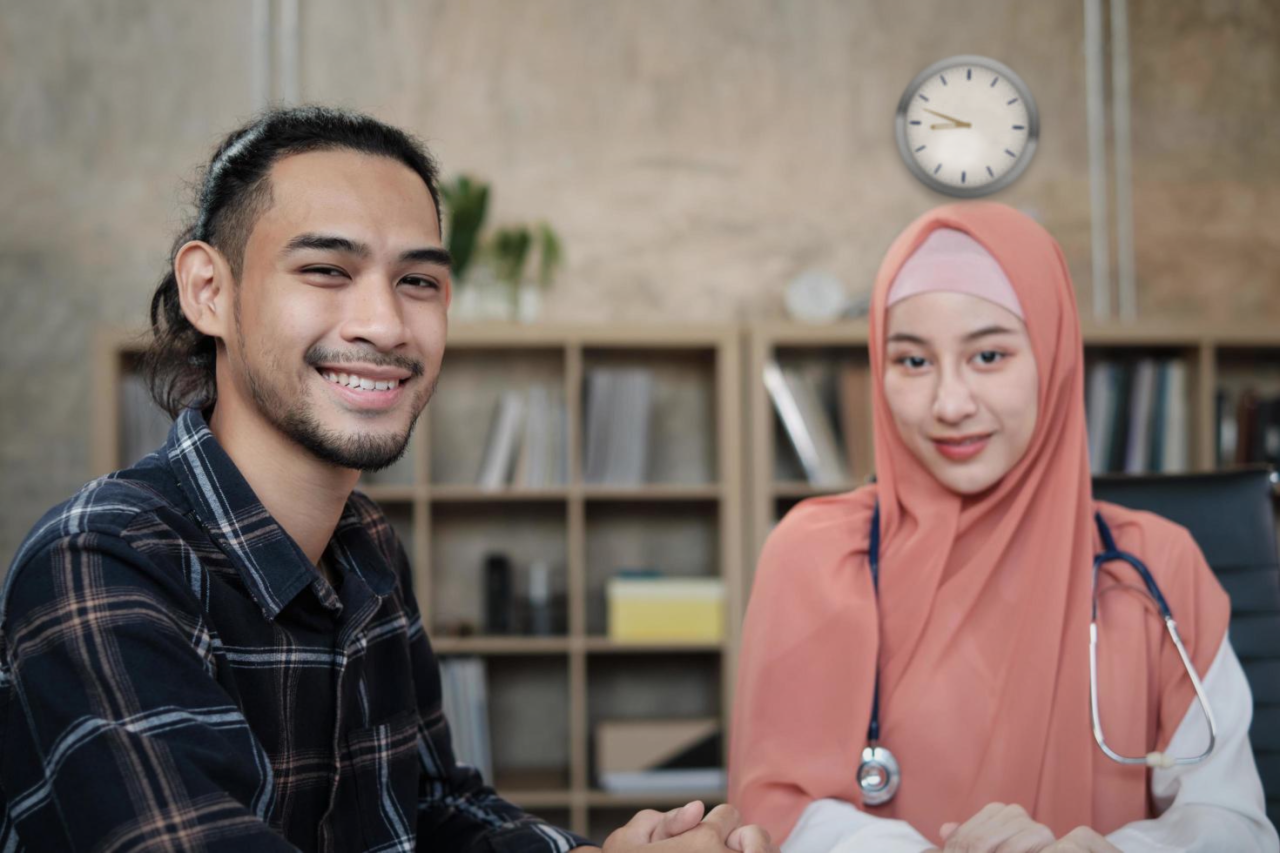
8:48
